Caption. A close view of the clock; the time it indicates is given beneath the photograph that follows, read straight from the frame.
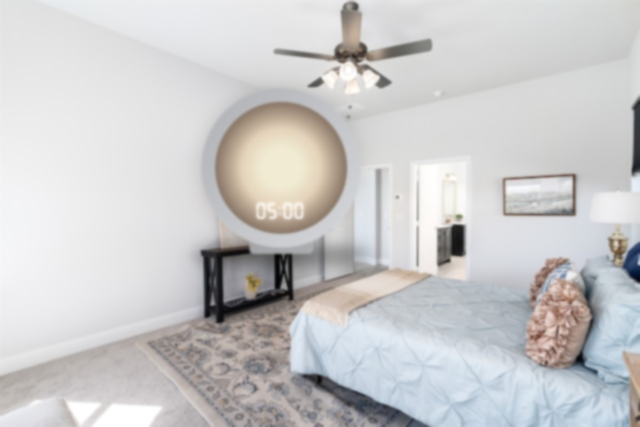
5:00
